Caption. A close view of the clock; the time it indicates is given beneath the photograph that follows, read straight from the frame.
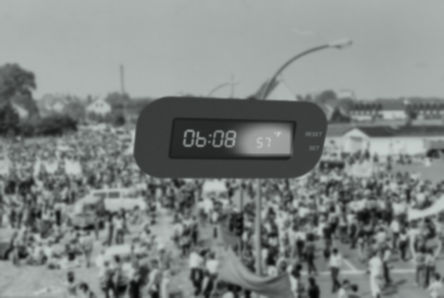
6:08
